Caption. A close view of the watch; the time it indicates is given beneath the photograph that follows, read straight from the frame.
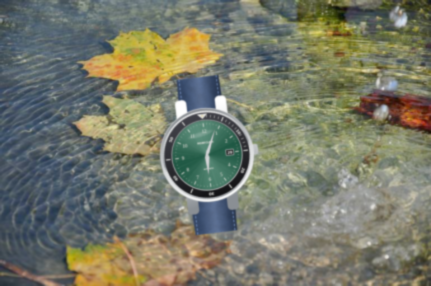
6:04
